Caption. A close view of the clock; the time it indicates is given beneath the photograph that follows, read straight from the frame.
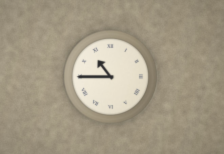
10:45
